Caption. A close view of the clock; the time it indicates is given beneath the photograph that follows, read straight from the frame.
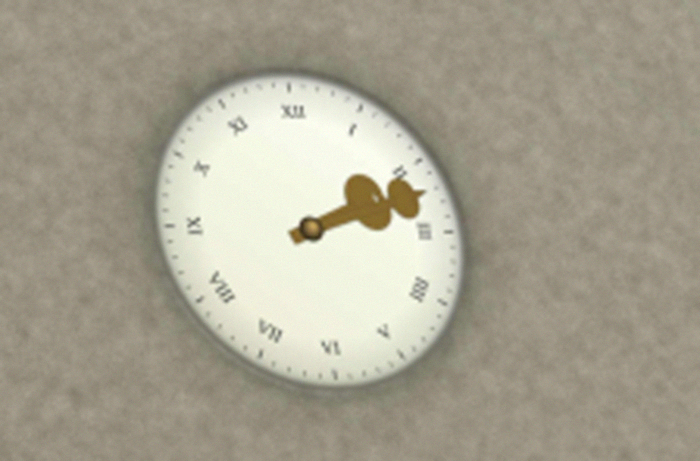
2:12
